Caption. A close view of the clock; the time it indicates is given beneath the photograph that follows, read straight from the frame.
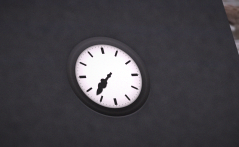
7:37
